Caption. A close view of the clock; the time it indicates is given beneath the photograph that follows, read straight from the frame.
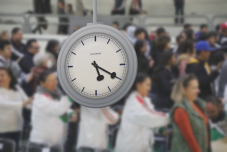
5:20
